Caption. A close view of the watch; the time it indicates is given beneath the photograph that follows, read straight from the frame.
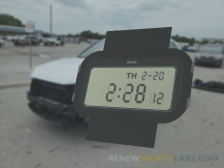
2:28:12
